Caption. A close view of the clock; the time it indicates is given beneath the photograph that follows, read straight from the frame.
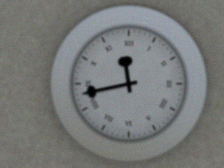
11:43
